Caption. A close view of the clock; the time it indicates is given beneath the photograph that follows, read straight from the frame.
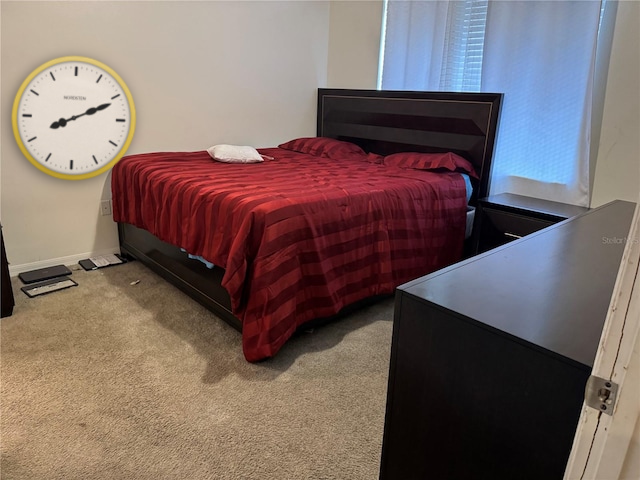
8:11
